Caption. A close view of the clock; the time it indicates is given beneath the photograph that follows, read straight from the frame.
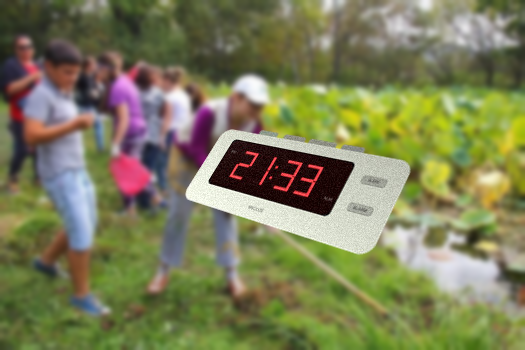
21:33
